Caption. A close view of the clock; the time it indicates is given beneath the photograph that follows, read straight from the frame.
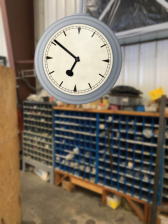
6:51
